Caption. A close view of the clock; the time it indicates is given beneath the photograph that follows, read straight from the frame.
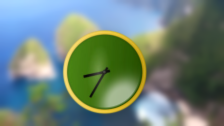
8:35
